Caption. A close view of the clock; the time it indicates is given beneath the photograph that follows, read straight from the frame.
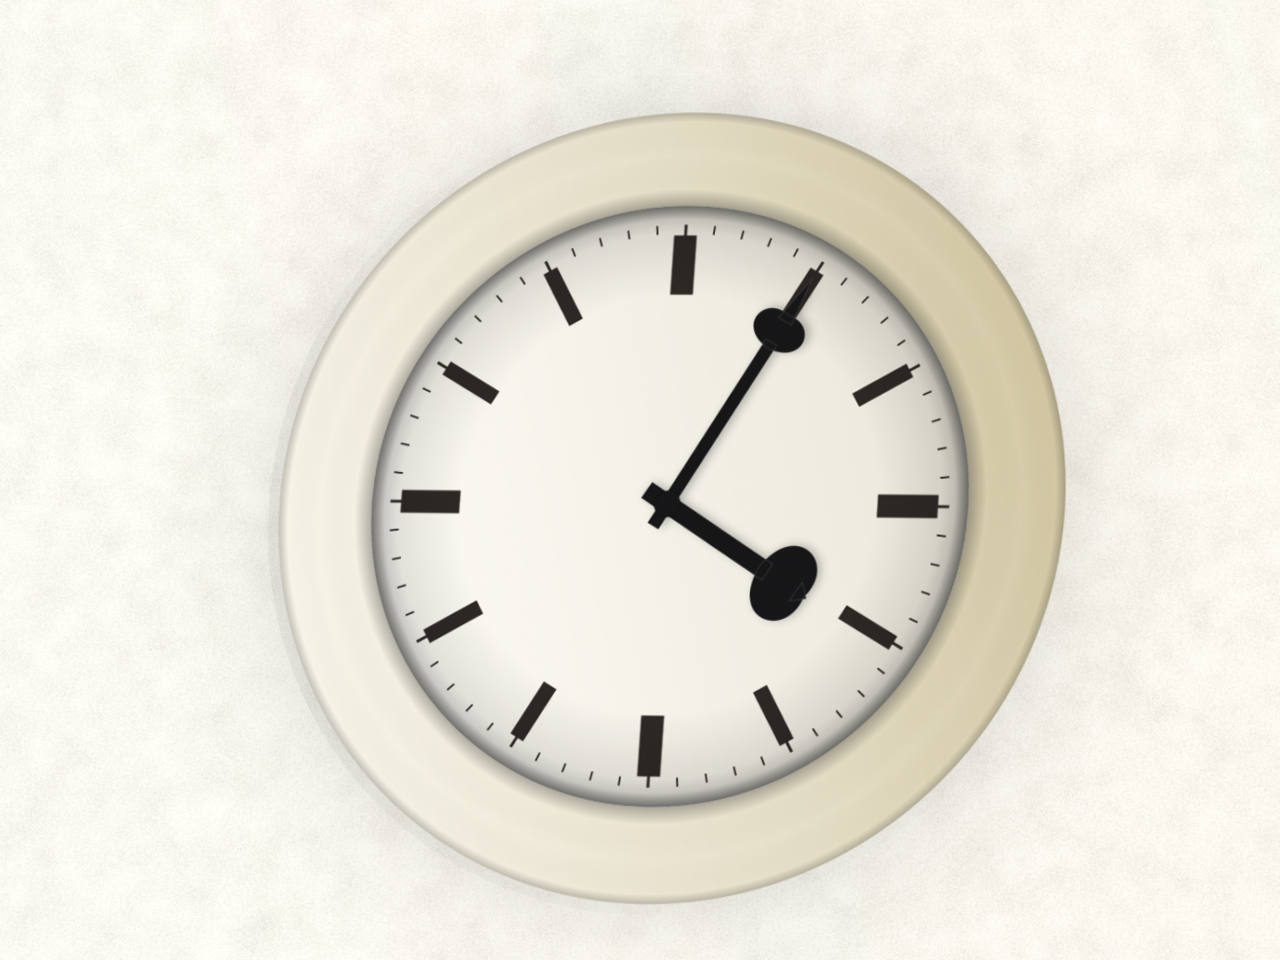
4:05
